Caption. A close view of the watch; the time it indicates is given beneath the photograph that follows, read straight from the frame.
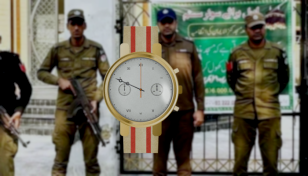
9:49
